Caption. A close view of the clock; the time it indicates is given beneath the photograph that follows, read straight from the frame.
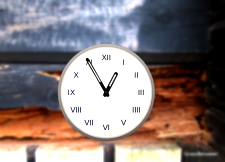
12:55
